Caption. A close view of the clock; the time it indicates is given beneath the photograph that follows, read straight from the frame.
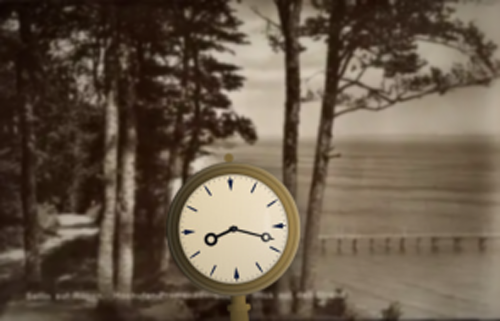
8:18
